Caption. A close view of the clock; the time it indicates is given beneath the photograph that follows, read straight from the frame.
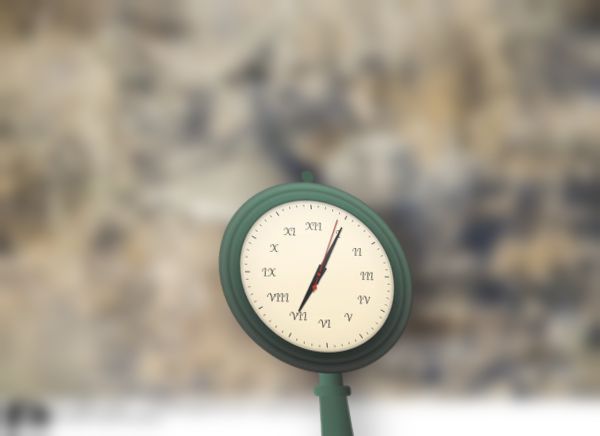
7:05:04
